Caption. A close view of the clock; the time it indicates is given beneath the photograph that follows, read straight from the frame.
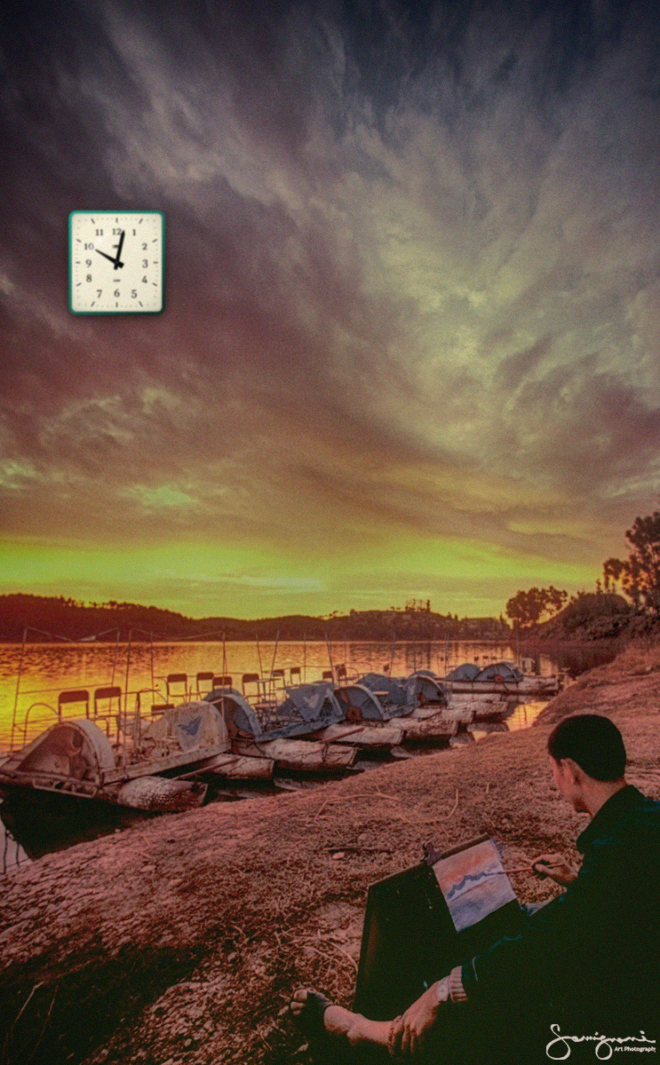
10:02
